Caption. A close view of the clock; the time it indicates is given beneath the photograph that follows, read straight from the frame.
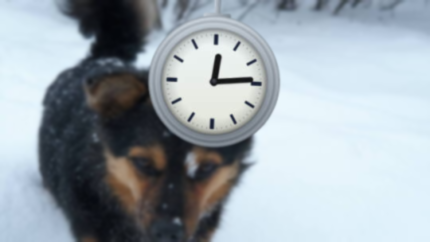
12:14
